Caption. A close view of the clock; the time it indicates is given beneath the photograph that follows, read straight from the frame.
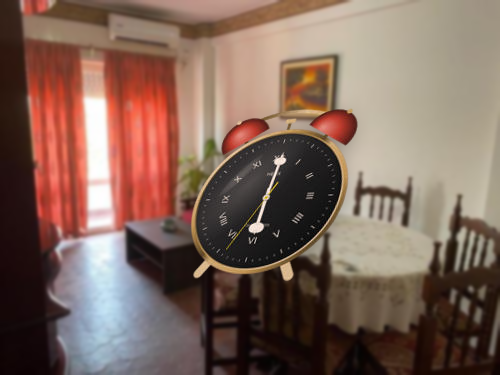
6:00:34
